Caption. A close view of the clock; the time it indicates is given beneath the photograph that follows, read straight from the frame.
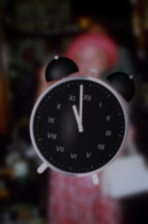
10:58
